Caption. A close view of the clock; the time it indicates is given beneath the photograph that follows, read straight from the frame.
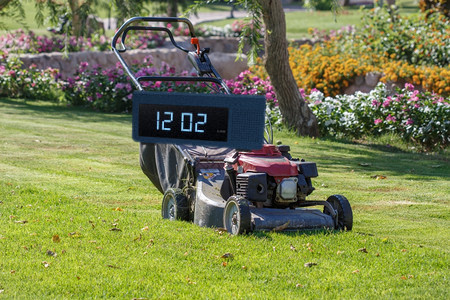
12:02
